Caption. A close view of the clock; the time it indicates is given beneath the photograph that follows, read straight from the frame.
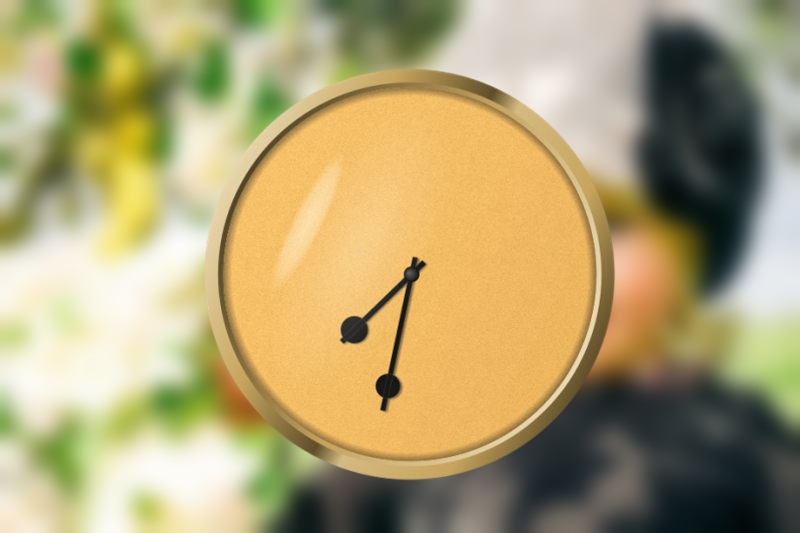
7:32
